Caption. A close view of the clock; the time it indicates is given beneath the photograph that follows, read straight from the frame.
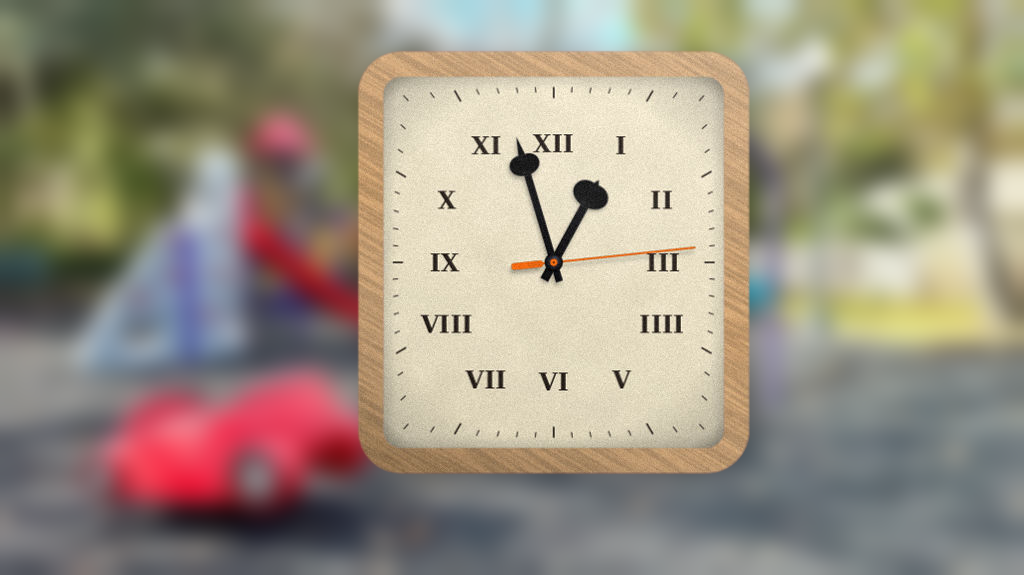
12:57:14
